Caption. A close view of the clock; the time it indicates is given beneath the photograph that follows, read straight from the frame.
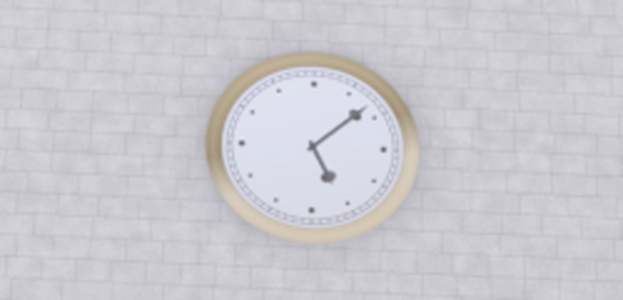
5:08
